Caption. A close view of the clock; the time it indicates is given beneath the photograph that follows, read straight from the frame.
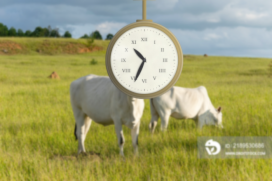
10:34
